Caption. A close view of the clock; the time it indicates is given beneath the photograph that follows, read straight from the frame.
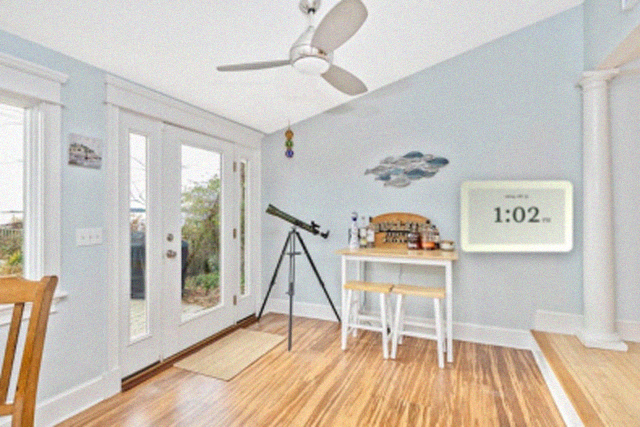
1:02
